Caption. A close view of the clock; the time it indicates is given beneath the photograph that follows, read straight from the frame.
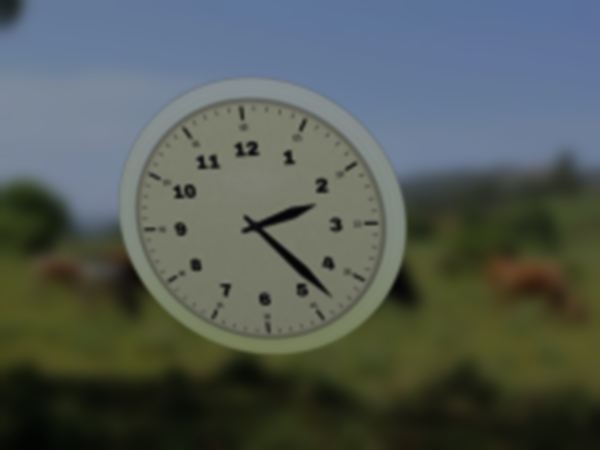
2:23
